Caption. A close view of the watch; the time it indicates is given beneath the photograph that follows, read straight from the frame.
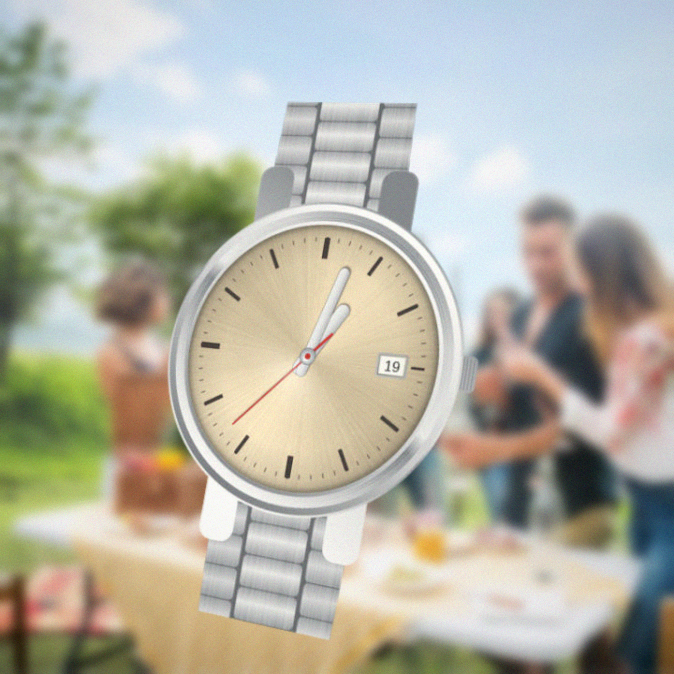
1:02:37
